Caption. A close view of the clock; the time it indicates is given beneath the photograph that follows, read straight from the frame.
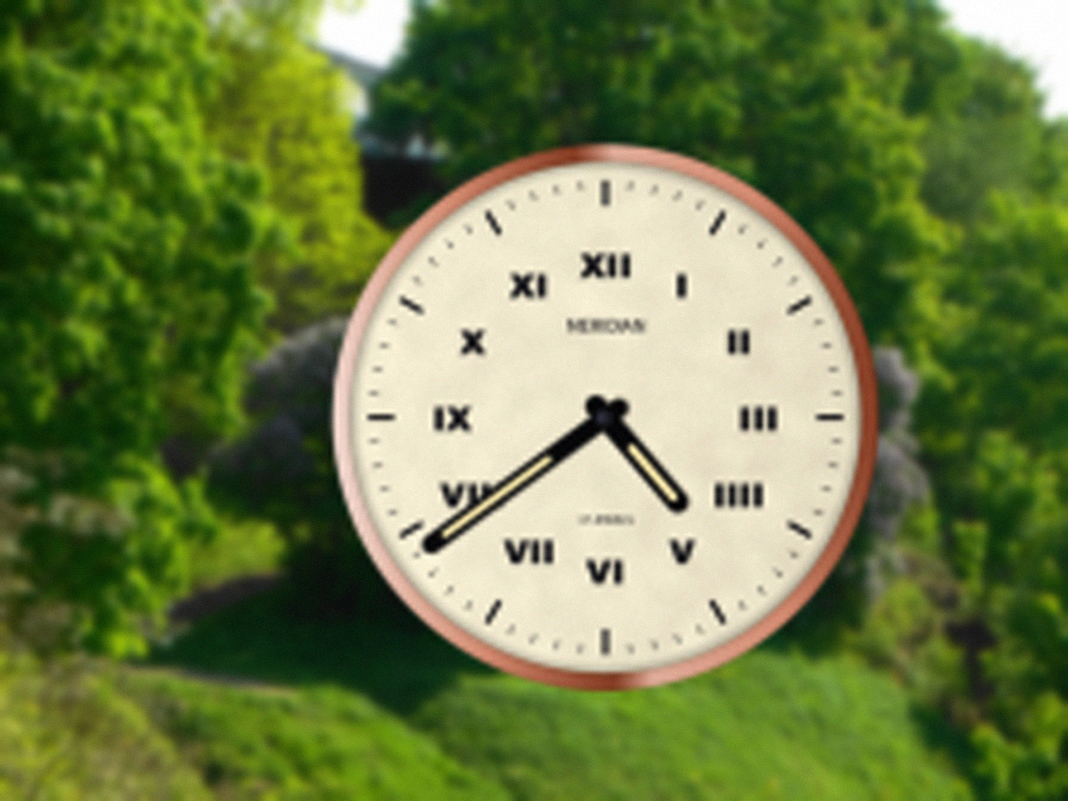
4:39
